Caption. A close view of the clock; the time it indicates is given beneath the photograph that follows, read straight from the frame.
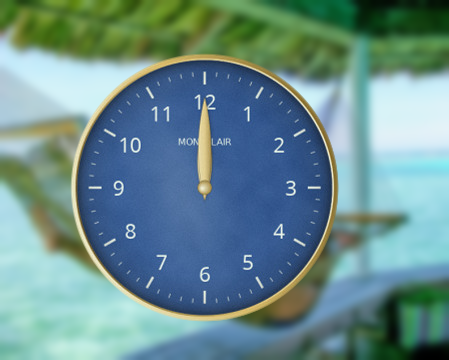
12:00
